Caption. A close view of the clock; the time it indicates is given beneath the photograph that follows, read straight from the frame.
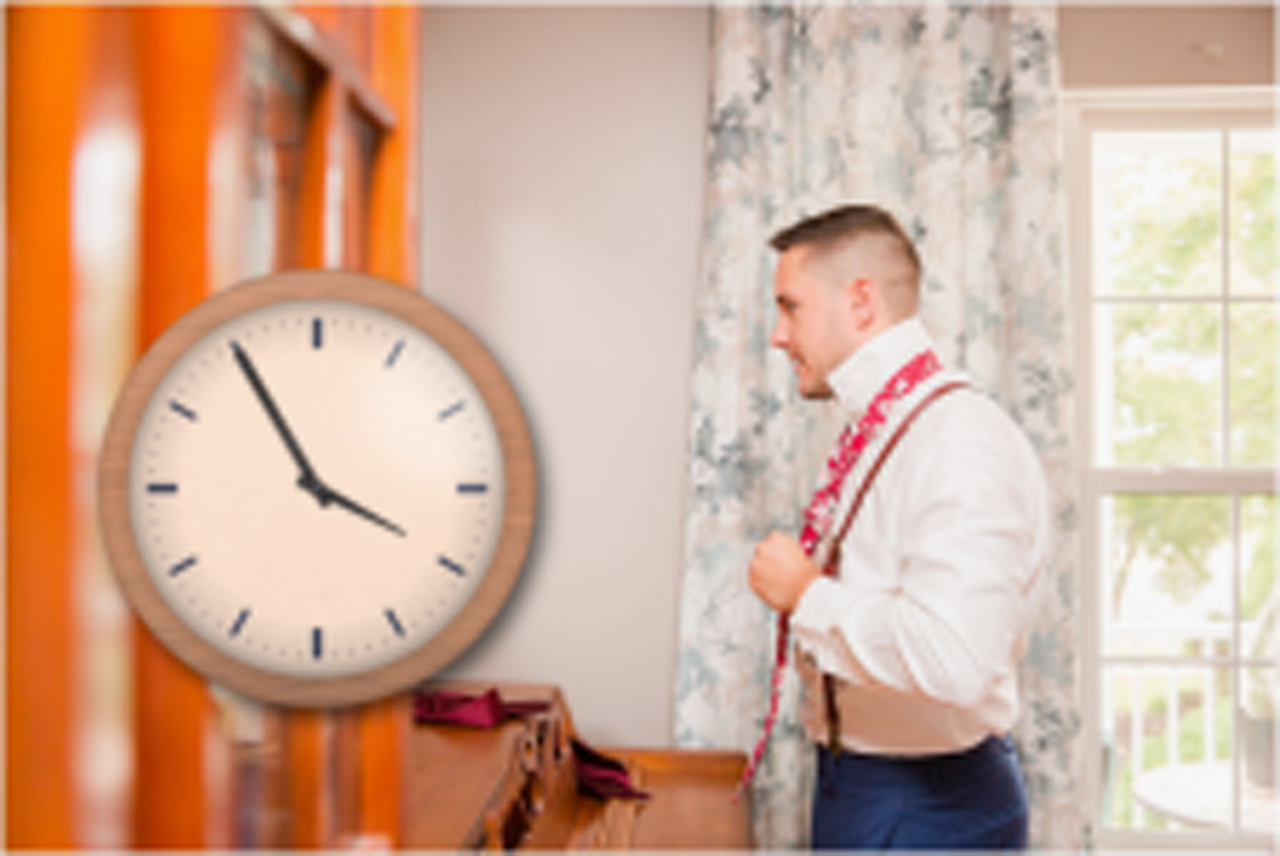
3:55
